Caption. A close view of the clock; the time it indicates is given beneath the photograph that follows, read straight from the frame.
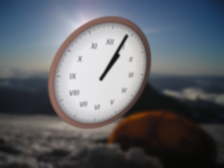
1:04
